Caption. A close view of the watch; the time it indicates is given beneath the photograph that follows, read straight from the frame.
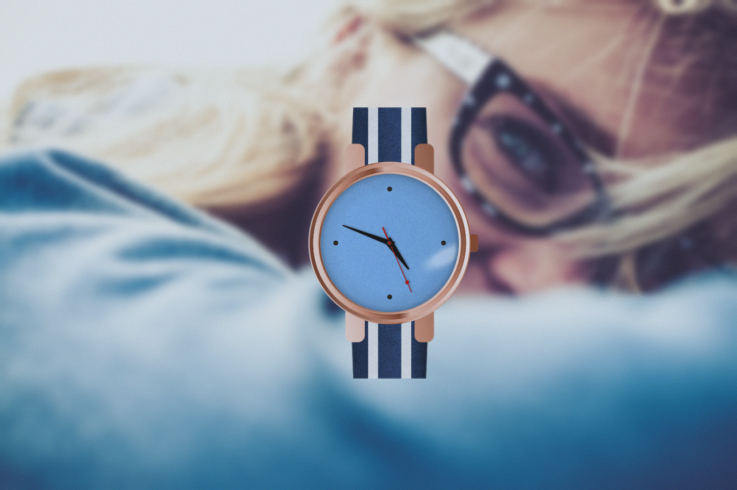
4:48:26
